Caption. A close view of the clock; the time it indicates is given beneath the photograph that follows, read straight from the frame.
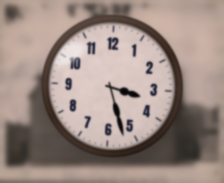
3:27
